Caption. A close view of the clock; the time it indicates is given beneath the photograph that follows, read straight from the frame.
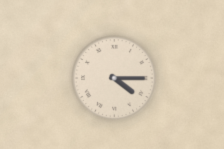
4:15
